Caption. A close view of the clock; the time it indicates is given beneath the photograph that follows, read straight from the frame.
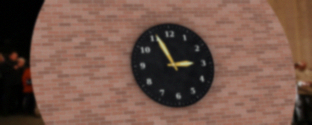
2:56
